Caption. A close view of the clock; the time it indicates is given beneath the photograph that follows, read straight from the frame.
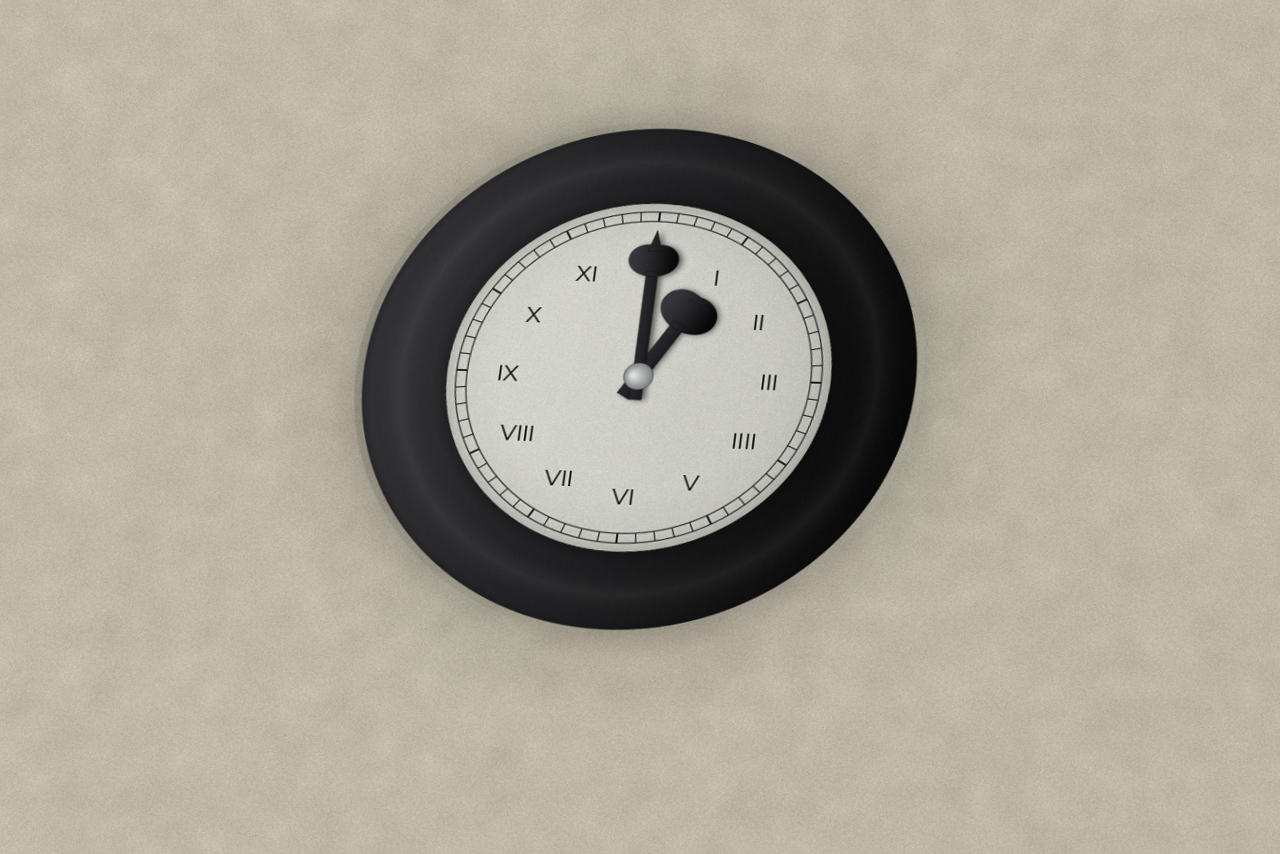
1:00
